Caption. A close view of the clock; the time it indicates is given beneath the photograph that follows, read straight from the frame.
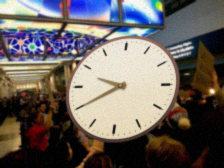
9:40
